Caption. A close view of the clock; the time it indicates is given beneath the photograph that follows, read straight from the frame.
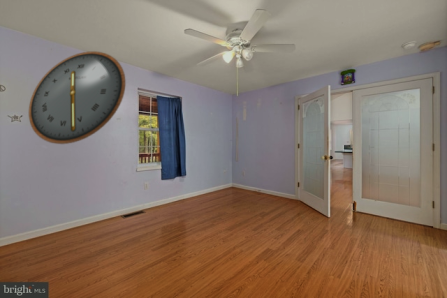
11:27
